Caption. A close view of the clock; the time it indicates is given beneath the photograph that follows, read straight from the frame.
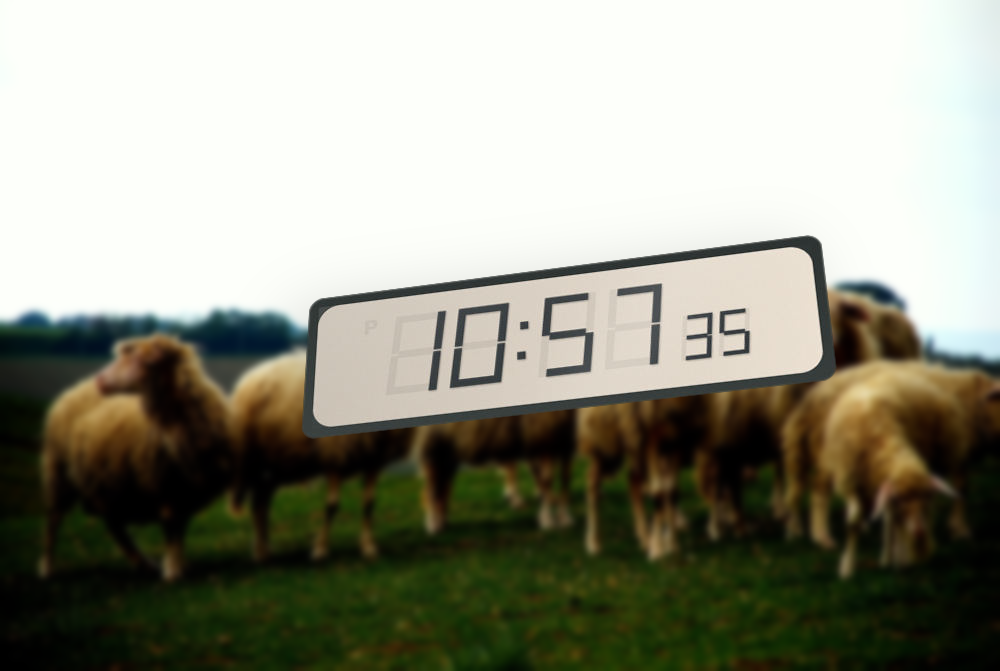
10:57:35
